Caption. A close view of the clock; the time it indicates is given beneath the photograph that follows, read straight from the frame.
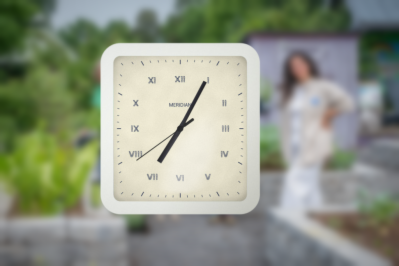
7:04:39
